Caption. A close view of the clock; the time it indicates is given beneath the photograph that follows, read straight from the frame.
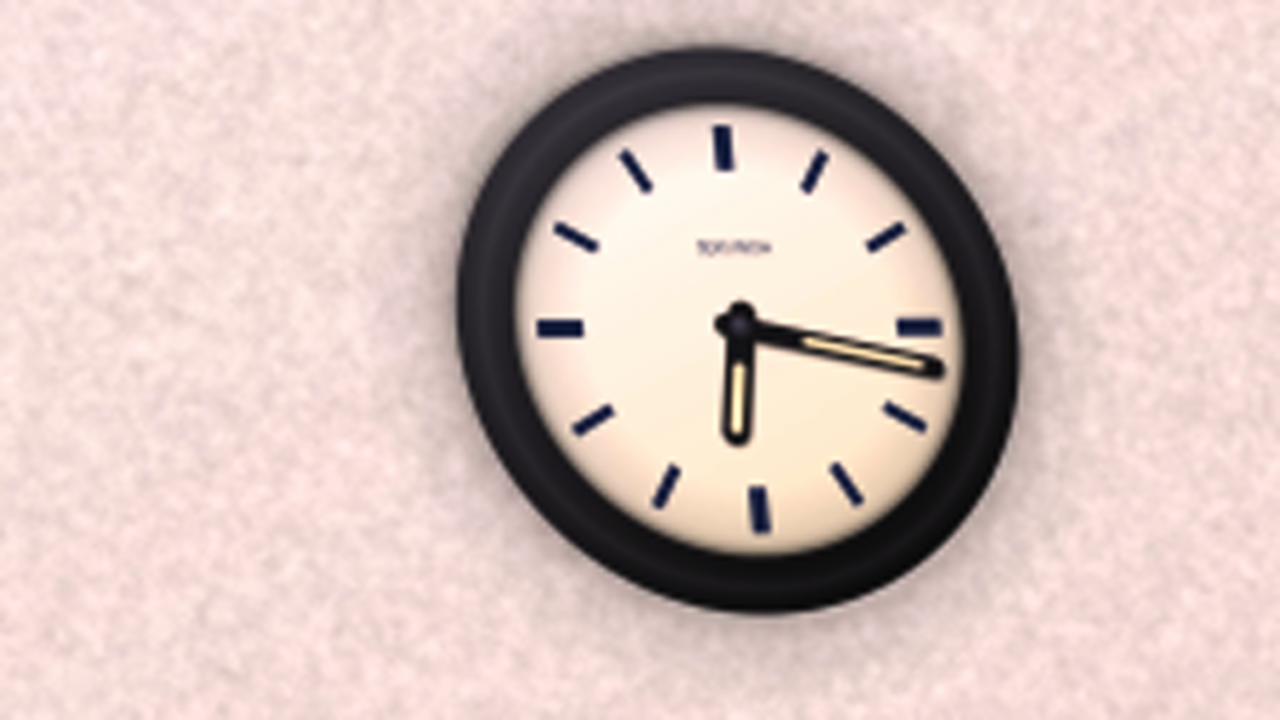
6:17
